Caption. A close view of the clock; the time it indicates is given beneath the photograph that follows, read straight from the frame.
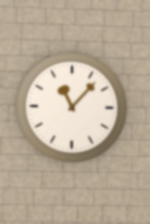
11:07
